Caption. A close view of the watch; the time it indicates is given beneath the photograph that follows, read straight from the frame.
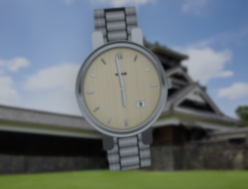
5:59
